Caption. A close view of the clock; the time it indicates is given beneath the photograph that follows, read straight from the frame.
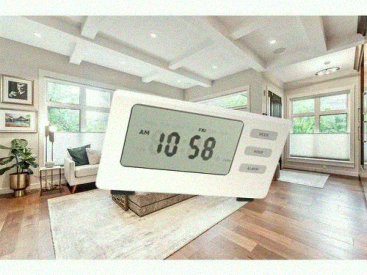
10:58
